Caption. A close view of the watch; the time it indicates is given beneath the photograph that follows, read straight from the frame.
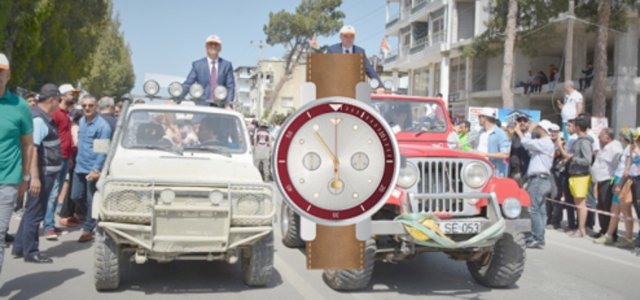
5:54
